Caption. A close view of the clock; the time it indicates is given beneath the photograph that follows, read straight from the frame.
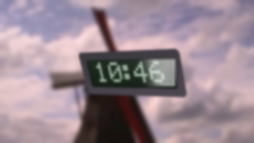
10:46
